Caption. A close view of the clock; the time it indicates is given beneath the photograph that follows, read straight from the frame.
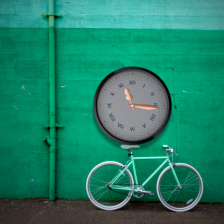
11:16
